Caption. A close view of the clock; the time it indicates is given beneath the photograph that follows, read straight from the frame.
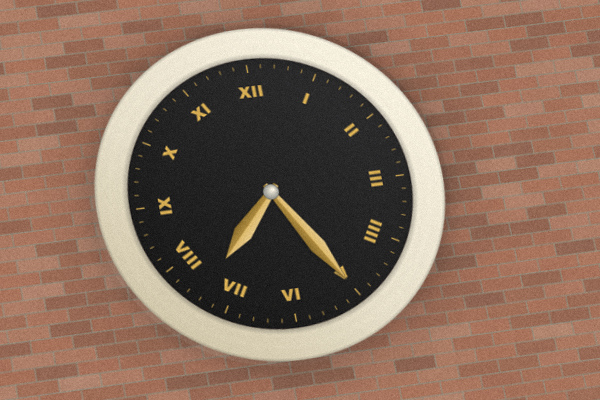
7:25
